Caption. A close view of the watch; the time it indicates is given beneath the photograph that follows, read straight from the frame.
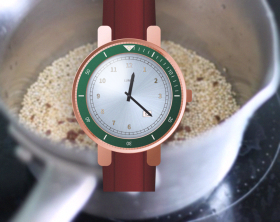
12:22
